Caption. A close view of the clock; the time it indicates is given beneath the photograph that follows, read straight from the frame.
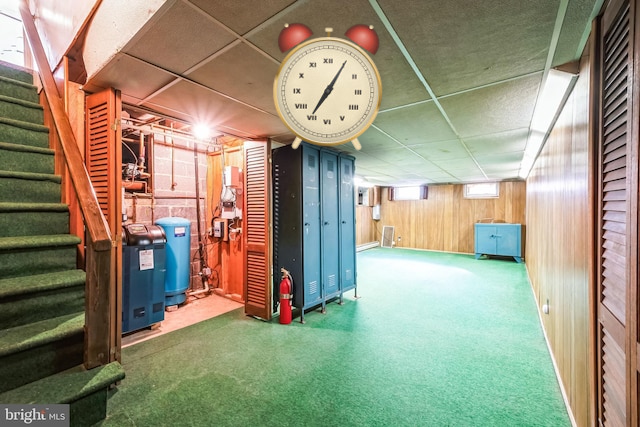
7:05
